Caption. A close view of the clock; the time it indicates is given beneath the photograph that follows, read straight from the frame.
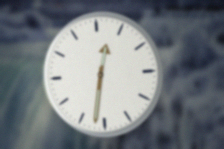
12:32
